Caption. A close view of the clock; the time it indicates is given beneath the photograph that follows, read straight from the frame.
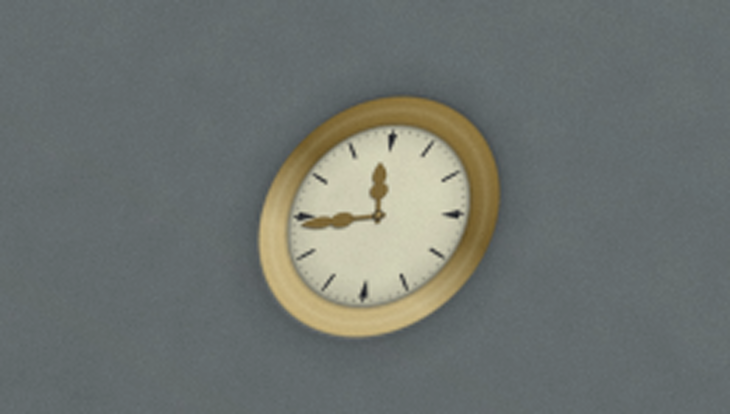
11:44
